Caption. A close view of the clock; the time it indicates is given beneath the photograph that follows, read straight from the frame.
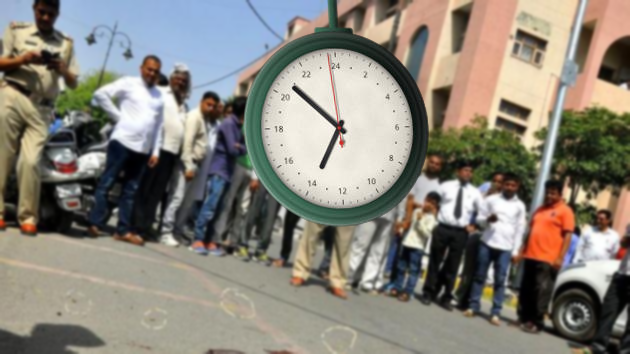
13:51:59
